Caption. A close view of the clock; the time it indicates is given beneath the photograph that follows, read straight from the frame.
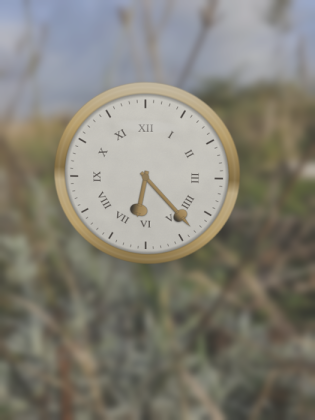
6:23
